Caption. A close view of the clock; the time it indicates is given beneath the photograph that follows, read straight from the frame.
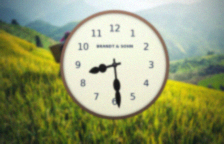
8:29
